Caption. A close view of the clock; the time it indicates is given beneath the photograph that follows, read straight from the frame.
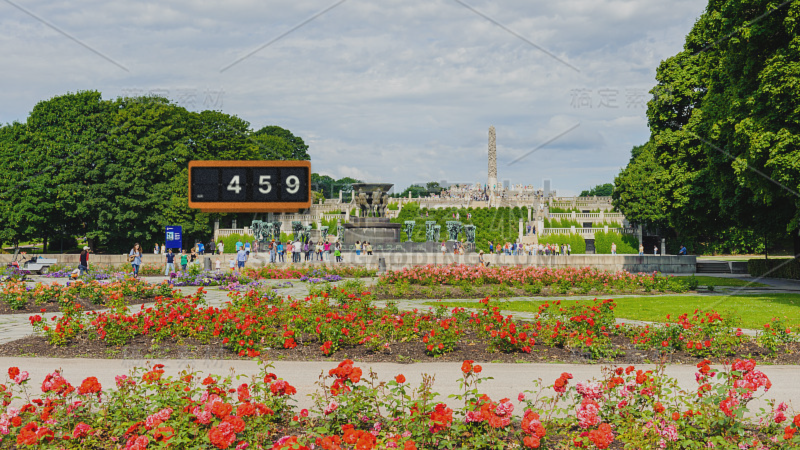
4:59
